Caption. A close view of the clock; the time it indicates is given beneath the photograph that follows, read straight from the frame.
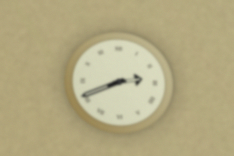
2:41
